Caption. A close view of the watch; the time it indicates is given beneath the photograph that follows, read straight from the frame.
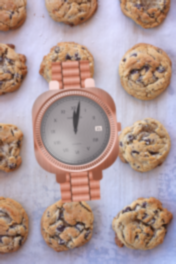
12:02
